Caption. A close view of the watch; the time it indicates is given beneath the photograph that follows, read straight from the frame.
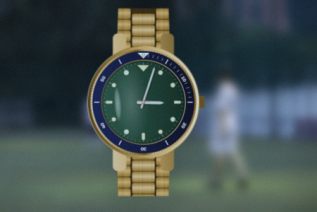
3:03
